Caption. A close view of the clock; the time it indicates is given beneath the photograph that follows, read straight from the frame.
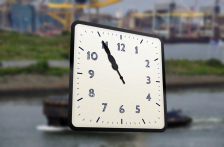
10:55
